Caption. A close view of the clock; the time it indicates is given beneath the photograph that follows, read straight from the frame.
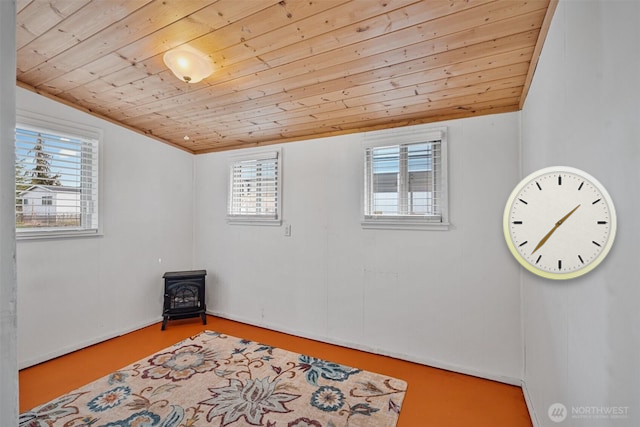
1:37
